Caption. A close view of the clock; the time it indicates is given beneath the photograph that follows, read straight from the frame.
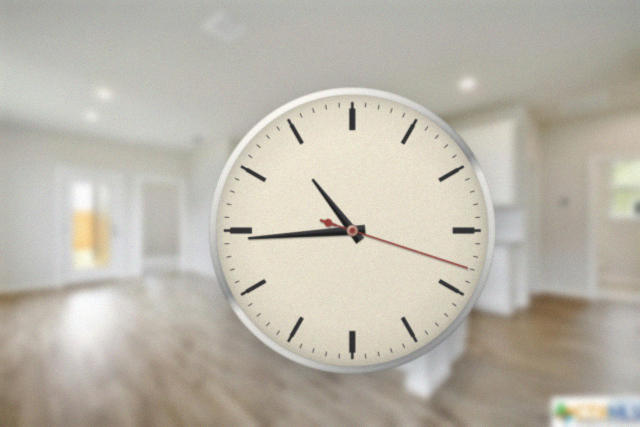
10:44:18
